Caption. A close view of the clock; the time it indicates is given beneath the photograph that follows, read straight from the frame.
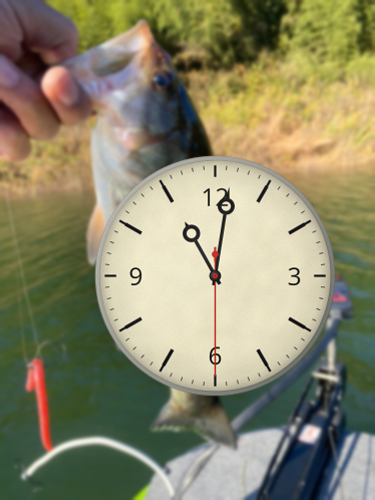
11:01:30
